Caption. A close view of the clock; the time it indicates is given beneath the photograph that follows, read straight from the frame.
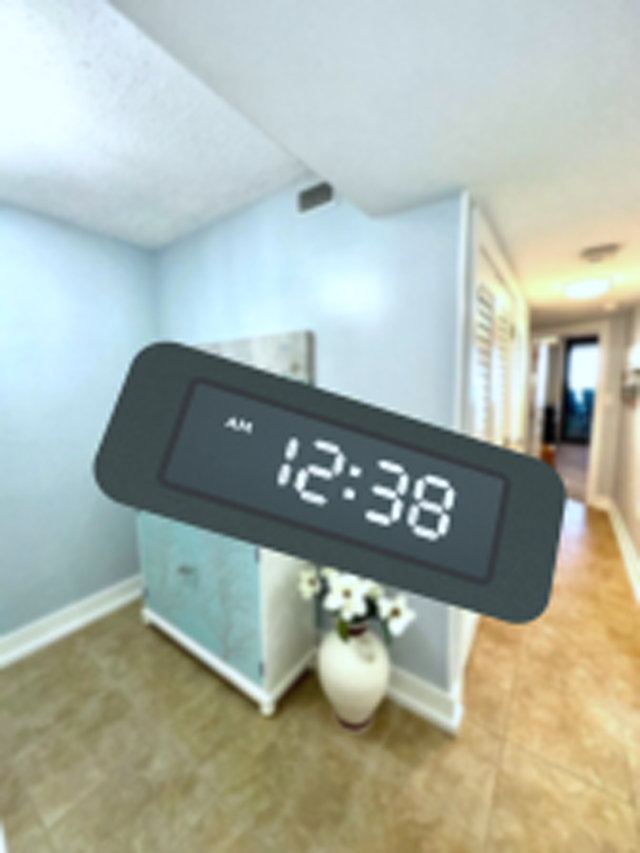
12:38
